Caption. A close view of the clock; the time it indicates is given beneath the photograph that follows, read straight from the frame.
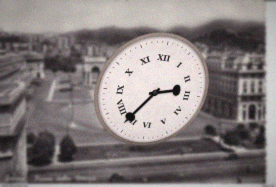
2:36
